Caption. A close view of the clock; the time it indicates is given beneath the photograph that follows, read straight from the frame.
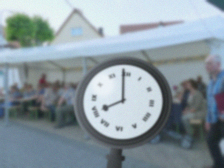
7:59
